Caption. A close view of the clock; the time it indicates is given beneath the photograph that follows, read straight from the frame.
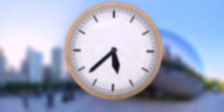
5:38
